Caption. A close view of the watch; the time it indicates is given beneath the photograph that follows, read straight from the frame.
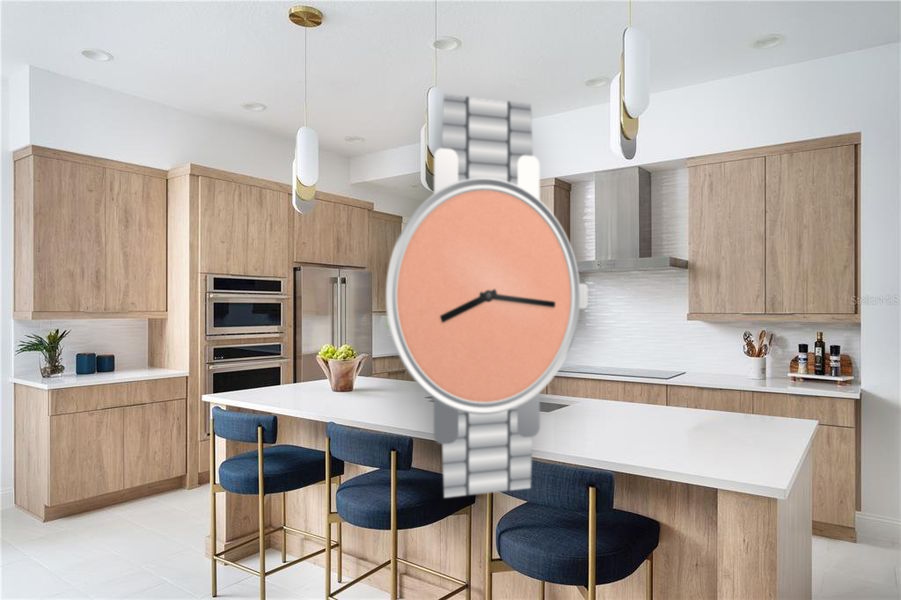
8:16
